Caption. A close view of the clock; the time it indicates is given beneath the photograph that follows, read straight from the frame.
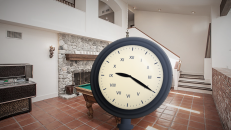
9:20
